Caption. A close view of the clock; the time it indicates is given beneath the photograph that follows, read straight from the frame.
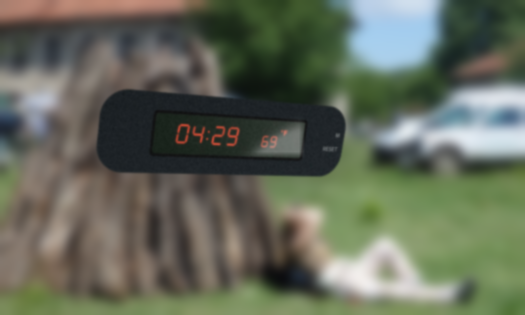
4:29
